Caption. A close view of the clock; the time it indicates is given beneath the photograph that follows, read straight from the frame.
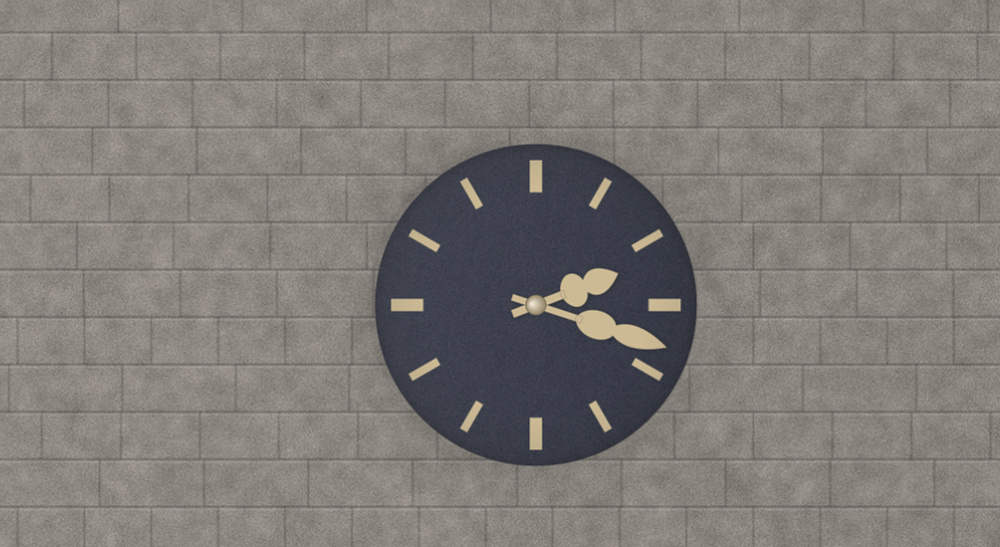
2:18
